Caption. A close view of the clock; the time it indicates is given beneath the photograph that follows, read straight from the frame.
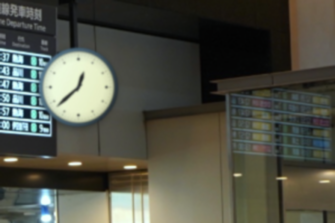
12:38
